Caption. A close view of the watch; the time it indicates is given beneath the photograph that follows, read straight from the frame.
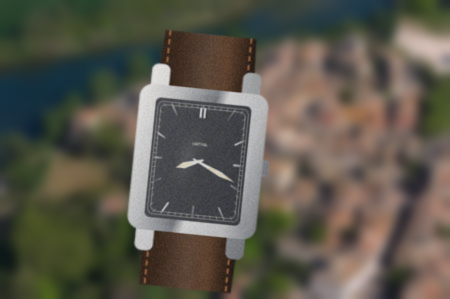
8:19
